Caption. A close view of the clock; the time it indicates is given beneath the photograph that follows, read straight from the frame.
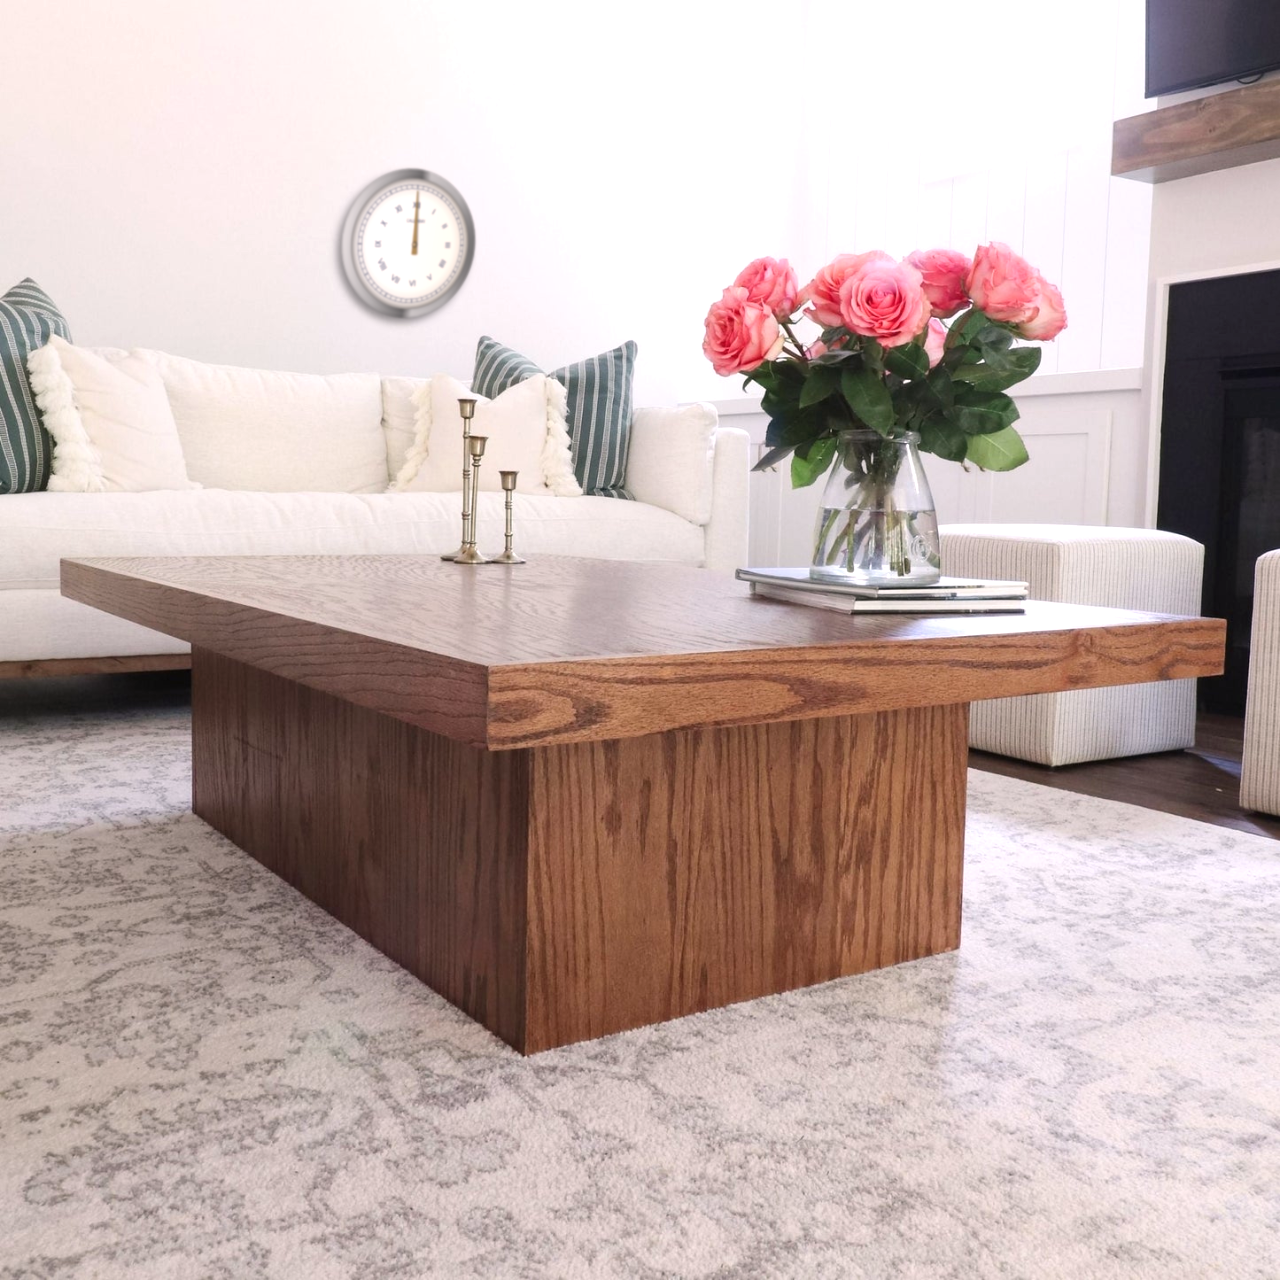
12:00
